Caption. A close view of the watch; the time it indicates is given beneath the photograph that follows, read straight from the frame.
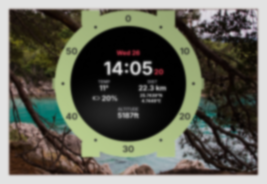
14:05
